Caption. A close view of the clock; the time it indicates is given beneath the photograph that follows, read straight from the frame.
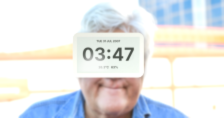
3:47
